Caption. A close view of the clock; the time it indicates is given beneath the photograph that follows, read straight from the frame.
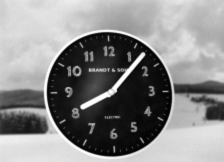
8:07
